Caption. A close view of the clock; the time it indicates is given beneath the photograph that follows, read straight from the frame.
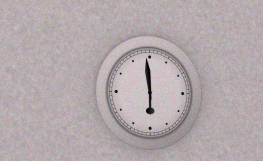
5:59
